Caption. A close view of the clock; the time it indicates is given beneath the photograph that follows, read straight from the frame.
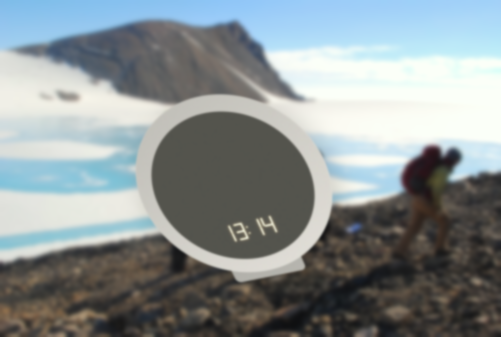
13:14
